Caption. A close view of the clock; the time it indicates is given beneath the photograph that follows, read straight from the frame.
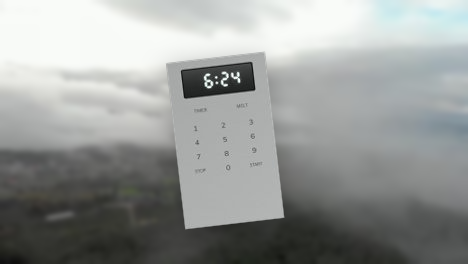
6:24
